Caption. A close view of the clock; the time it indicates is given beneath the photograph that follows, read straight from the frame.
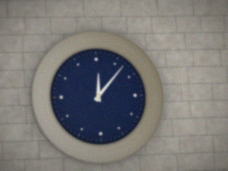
12:07
